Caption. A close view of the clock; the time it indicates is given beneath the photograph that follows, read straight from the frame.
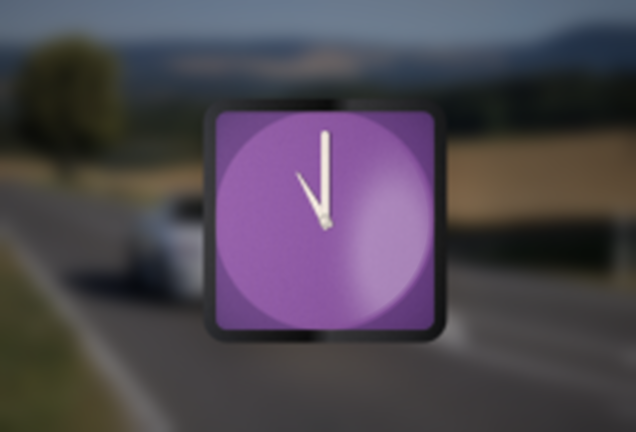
11:00
